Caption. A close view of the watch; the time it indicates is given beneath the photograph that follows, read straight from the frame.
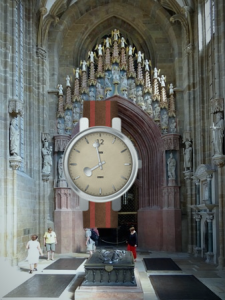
7:58
